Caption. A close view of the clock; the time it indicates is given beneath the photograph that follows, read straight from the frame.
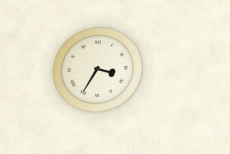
3:35
